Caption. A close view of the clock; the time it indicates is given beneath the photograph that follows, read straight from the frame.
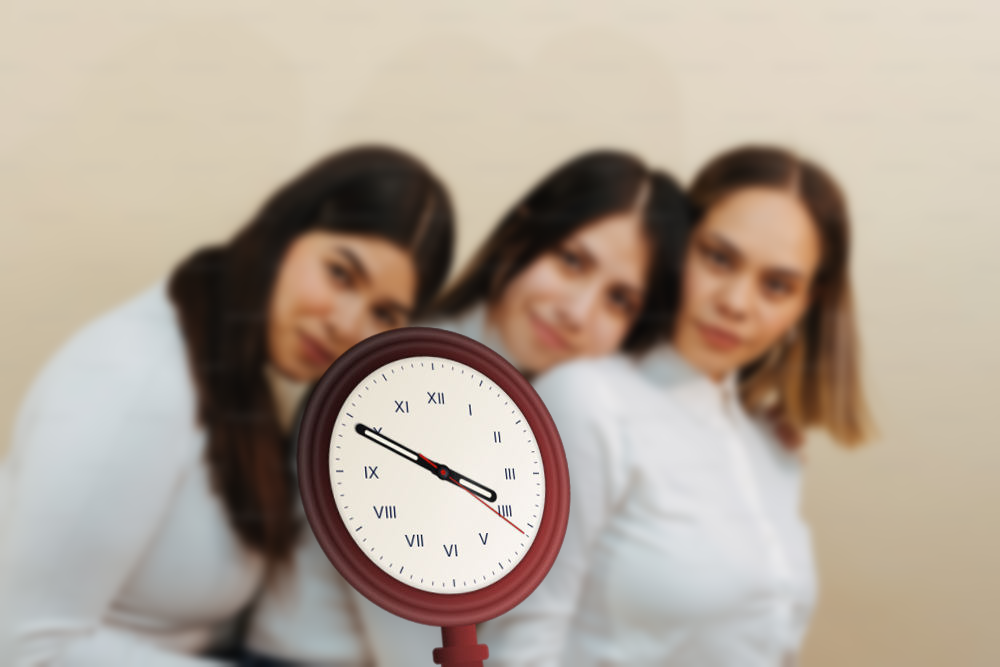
3:49:21
